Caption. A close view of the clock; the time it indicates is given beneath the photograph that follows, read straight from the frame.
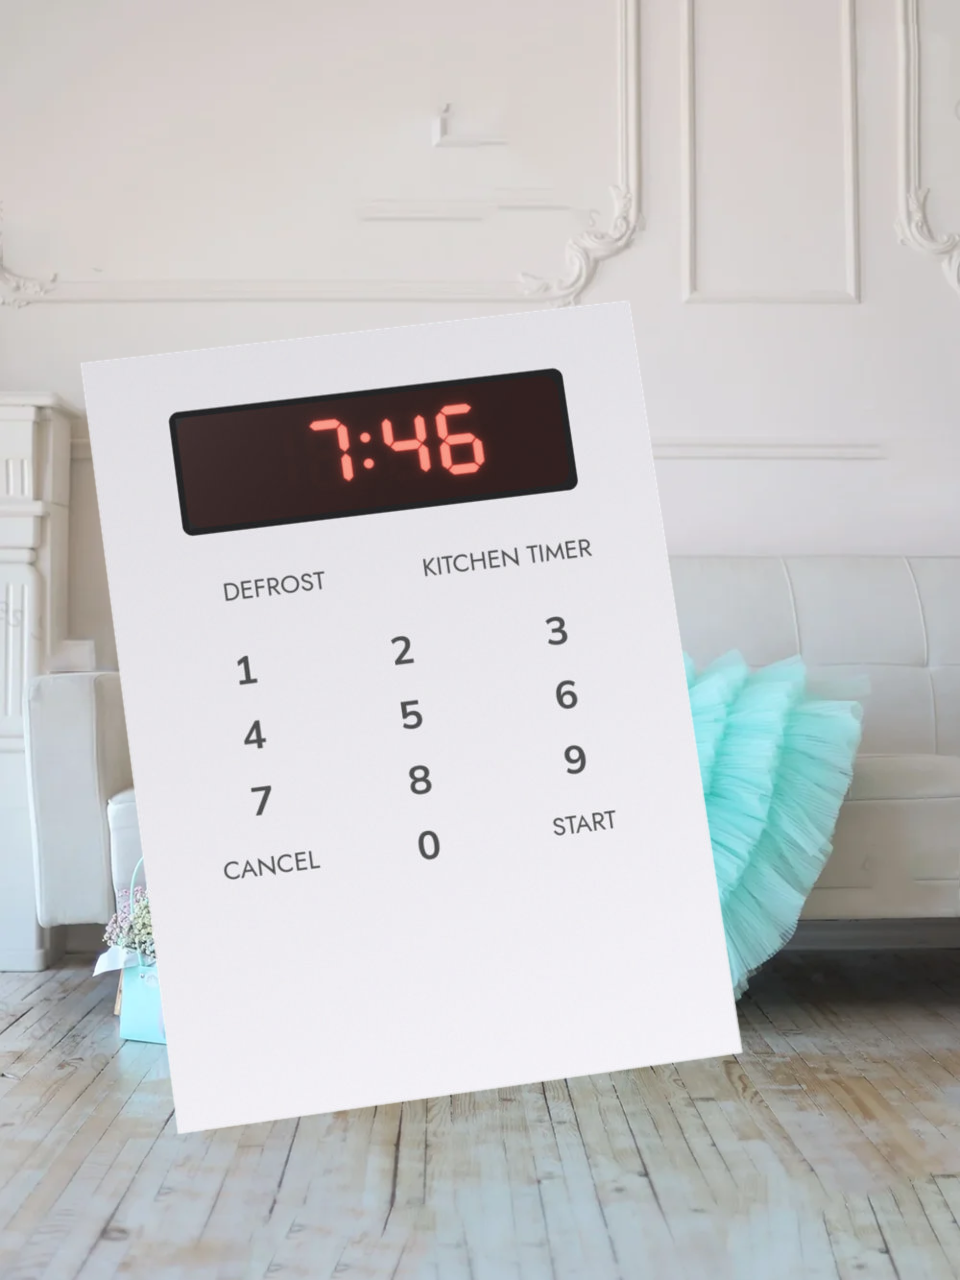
7:46
